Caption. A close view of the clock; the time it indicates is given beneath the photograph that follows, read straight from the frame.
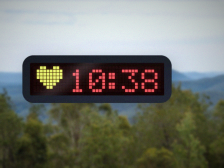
10:38
